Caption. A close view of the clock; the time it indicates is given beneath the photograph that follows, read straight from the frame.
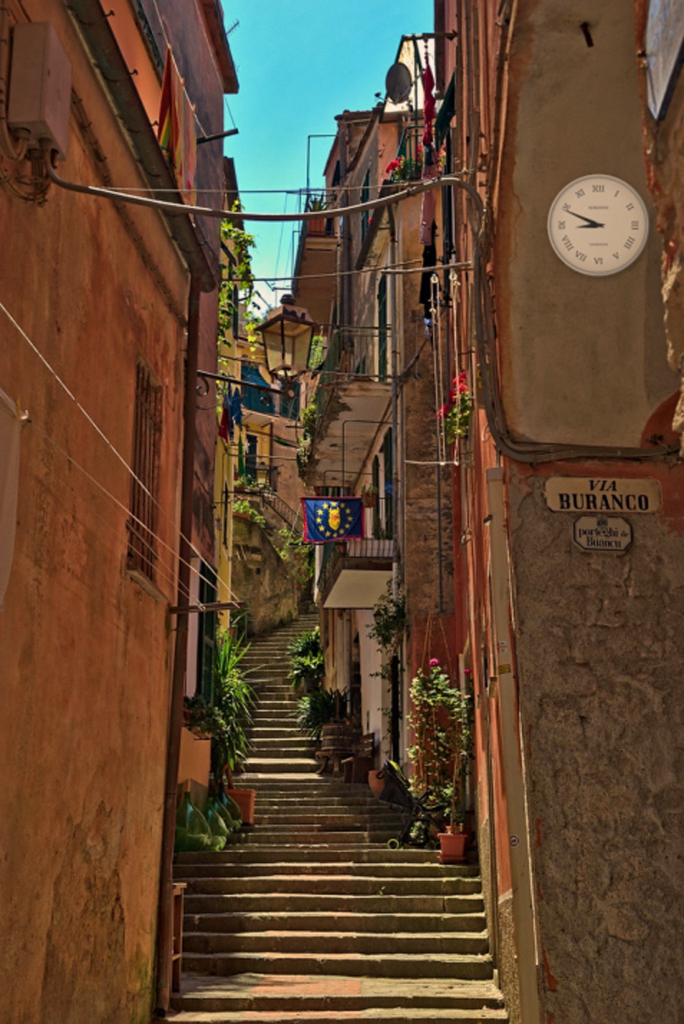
8:49
